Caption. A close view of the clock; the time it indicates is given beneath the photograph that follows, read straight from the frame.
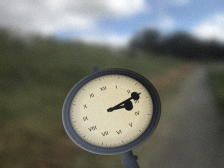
3:13
